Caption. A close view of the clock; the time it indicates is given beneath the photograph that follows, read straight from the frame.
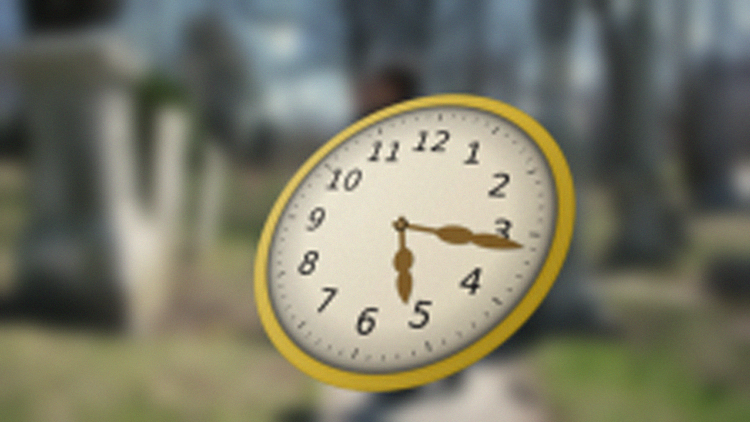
5:16
